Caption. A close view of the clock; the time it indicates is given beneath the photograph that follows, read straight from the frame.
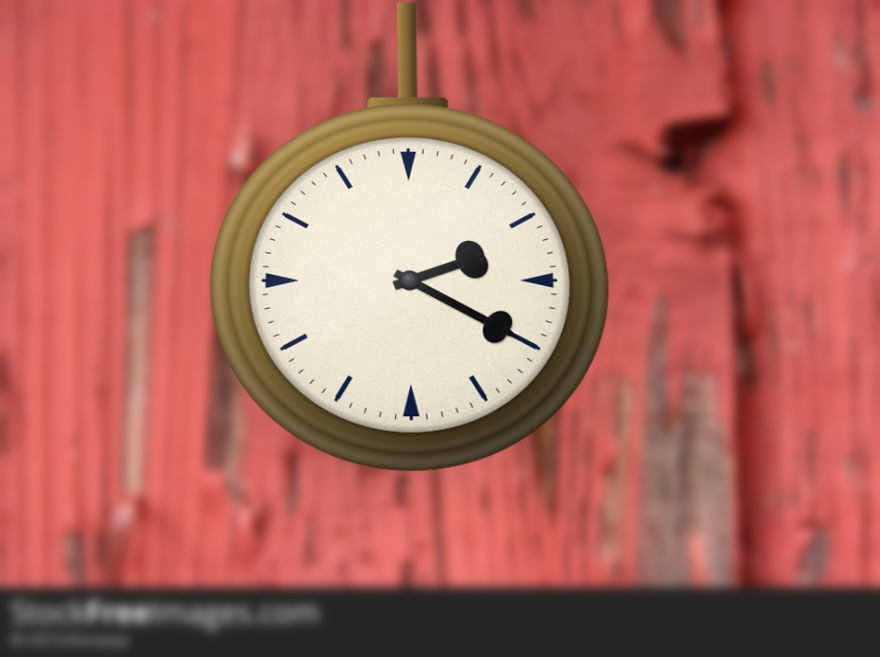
2:20
